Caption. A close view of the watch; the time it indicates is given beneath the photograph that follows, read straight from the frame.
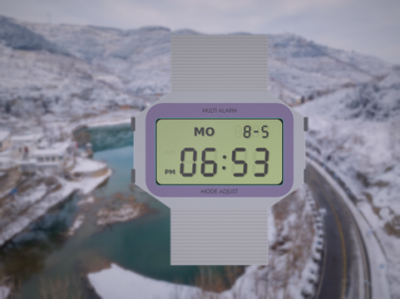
6:53
